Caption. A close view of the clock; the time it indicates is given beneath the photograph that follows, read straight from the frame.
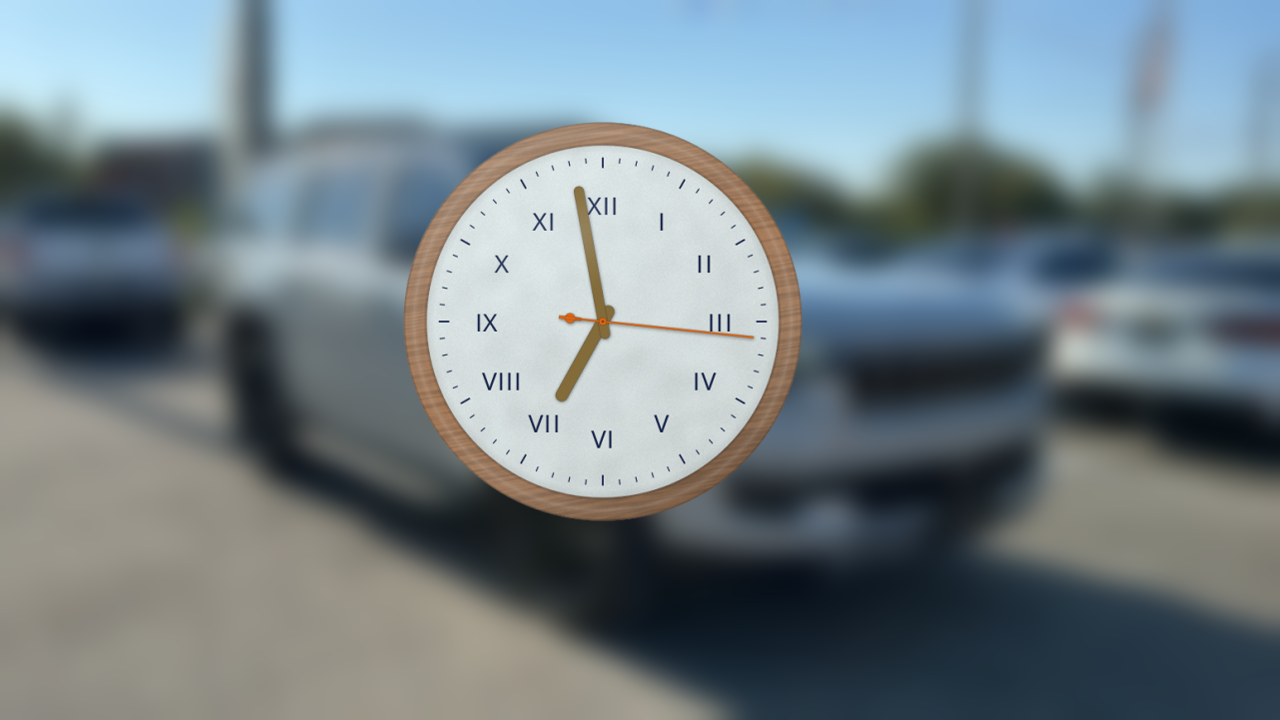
6:58:16
